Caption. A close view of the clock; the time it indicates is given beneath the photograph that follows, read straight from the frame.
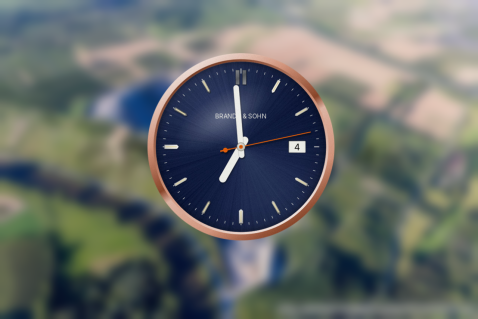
6:59:13
